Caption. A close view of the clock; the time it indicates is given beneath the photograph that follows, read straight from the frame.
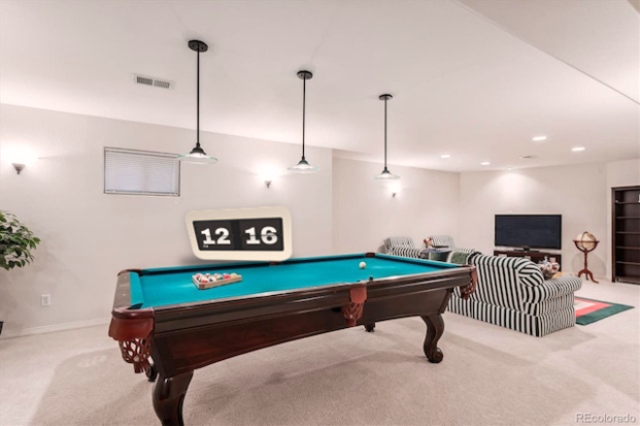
12:16
